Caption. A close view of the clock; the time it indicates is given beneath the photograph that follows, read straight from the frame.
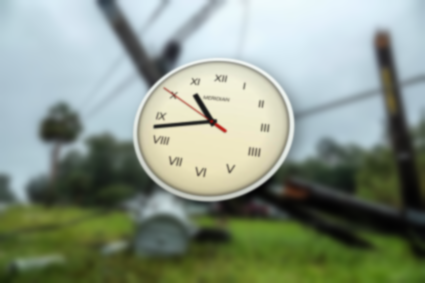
10:42:50
